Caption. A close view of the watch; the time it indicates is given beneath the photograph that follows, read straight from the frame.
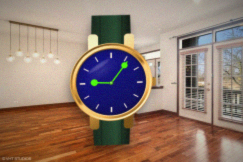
9:06
